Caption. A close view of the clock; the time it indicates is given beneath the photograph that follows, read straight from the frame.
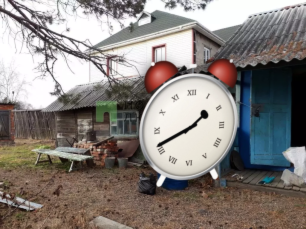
1:41
